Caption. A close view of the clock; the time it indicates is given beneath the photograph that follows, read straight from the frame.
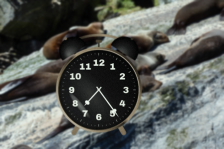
7:24
